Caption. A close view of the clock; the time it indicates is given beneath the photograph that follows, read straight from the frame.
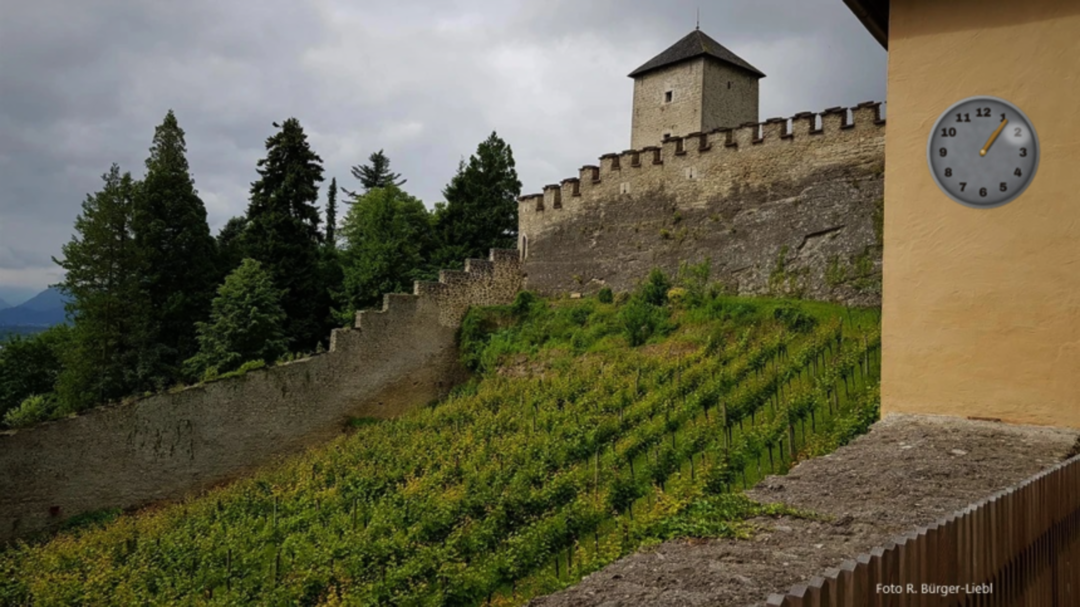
1:06
